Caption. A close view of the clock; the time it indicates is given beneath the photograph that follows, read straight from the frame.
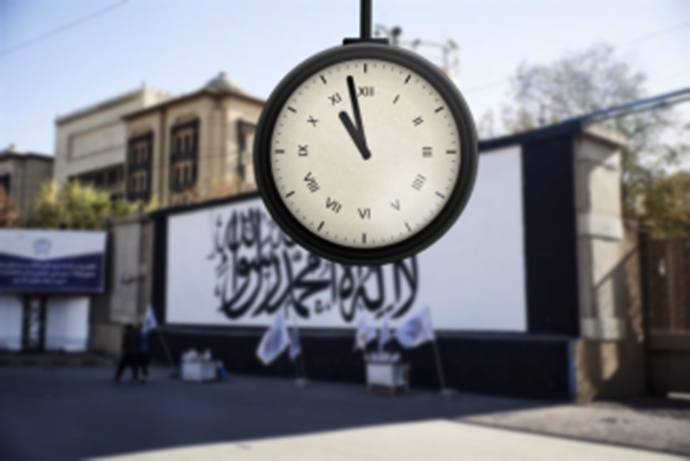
10:58
